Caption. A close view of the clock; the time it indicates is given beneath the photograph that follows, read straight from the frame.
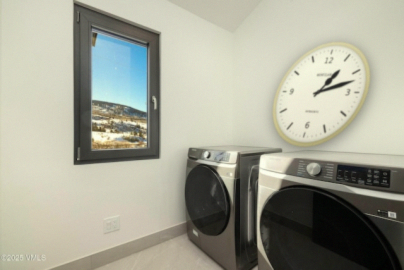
1:12
